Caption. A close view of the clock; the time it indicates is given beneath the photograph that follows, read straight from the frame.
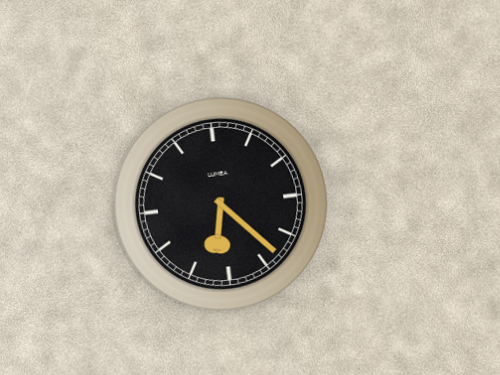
6:23
